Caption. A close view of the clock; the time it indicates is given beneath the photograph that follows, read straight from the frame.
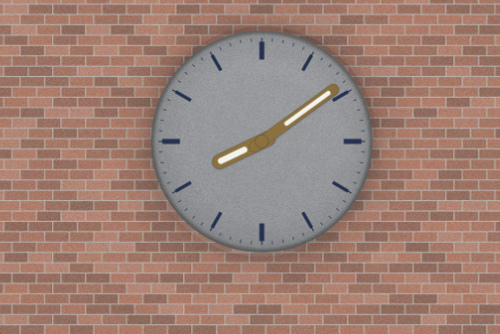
8:09
